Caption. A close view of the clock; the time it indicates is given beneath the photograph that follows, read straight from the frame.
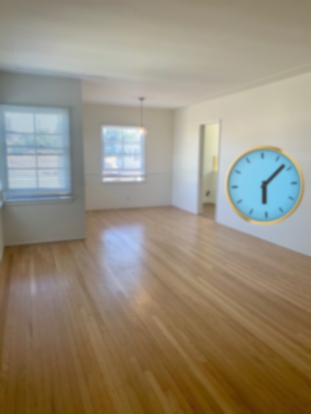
6:08
